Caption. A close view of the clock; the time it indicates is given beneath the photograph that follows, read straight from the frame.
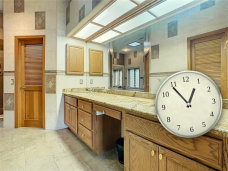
12:54
